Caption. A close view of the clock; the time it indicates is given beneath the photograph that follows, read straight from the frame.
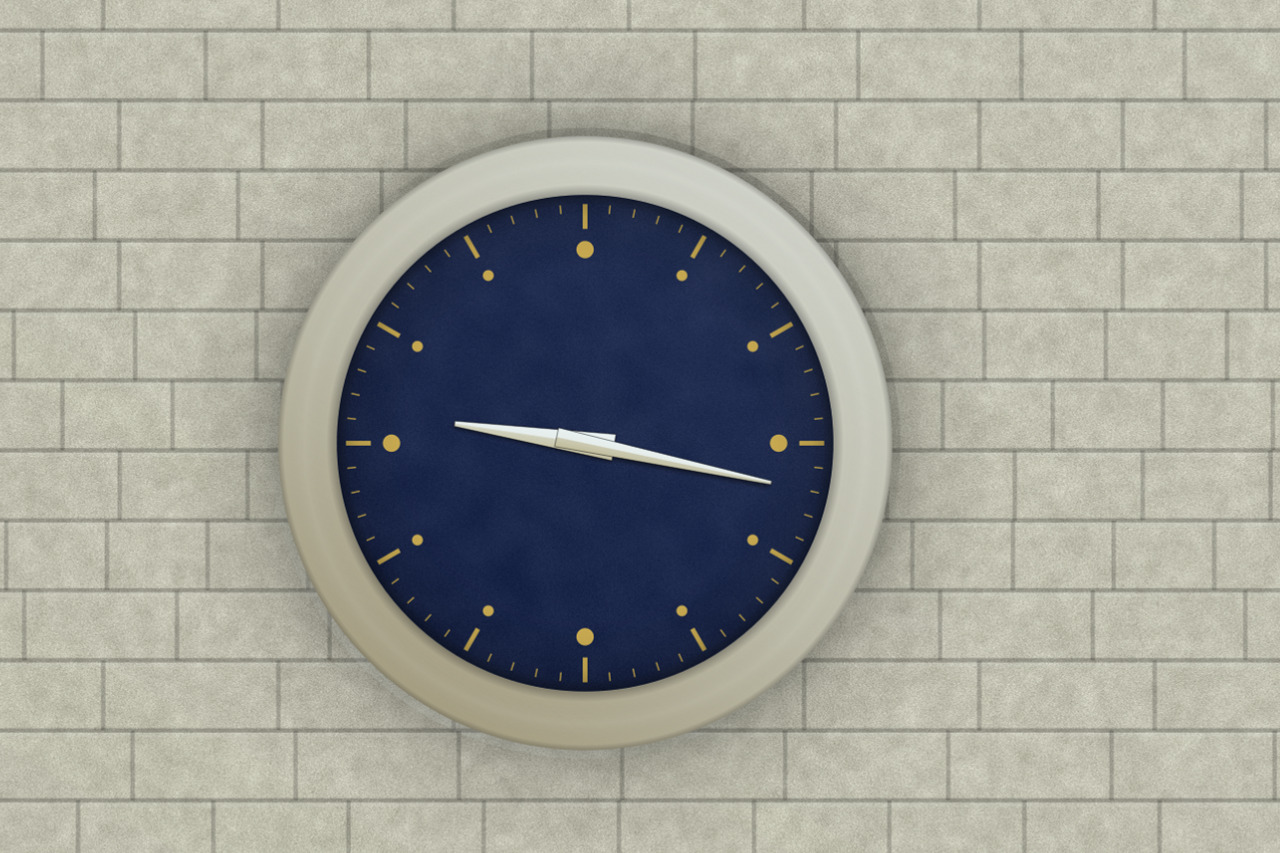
9:17
